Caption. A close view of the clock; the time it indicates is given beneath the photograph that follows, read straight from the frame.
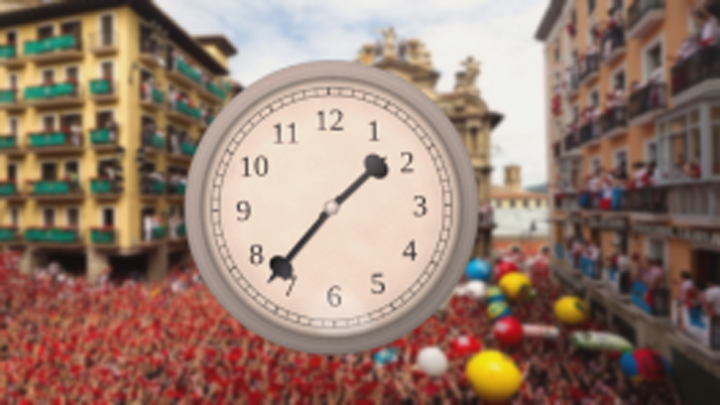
1:37
